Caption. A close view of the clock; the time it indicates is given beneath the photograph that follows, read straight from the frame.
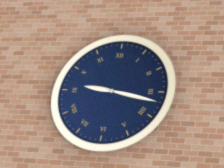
9:17
